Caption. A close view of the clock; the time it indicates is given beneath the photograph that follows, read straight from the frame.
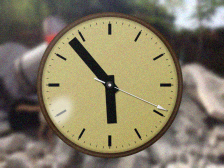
5:53:19
